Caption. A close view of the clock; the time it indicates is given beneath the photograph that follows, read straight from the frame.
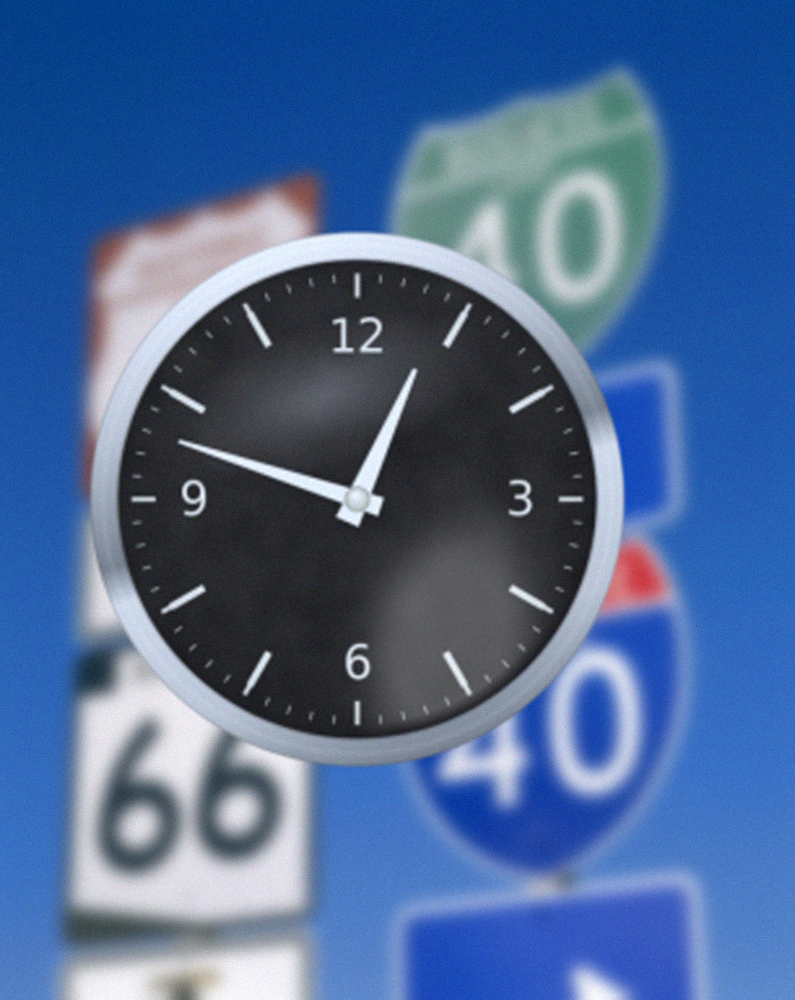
12:48
